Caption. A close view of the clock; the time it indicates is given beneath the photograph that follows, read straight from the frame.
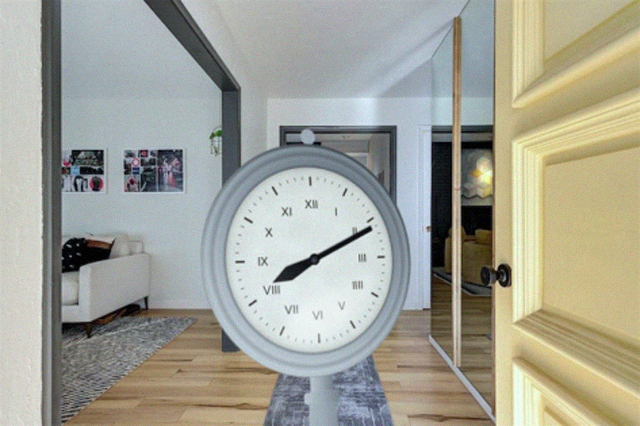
8:11
